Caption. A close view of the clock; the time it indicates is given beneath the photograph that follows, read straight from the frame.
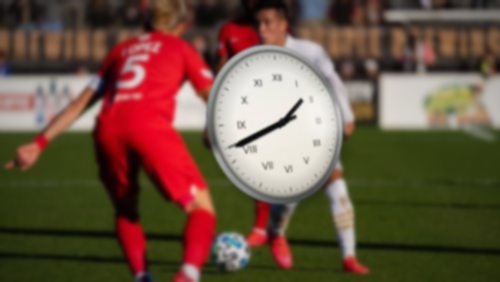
1:41:42
